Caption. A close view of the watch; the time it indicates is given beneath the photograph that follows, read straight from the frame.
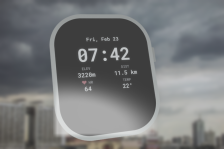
7:42
